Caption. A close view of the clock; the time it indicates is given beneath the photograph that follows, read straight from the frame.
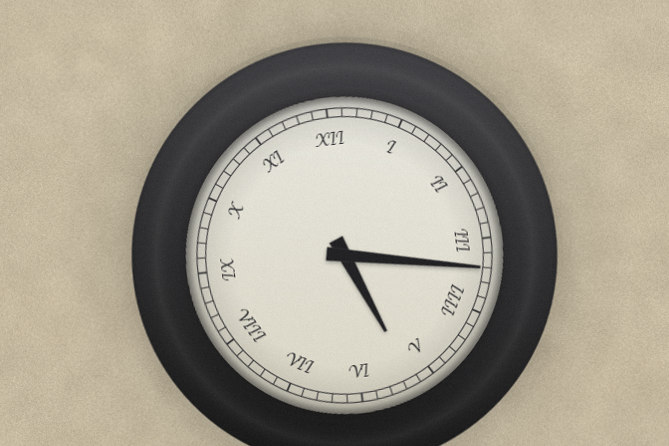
5:17
